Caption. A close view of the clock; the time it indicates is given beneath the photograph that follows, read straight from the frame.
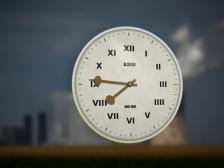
7:46
